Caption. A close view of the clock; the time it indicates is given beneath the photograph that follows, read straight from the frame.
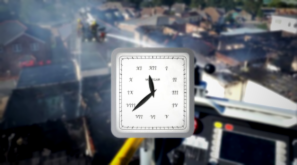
11:38
